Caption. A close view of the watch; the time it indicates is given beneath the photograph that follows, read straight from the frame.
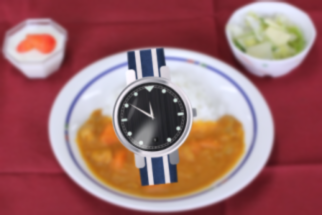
11:51
